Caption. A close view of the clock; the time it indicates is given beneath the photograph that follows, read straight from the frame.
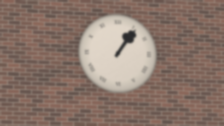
1:06
